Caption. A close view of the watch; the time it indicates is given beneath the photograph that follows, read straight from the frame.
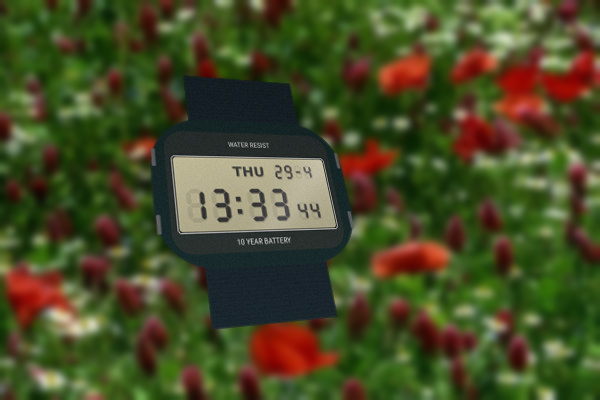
13:33:44
